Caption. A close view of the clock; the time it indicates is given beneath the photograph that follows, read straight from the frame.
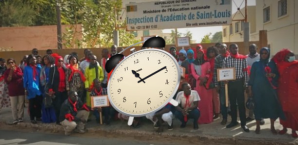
11:14
